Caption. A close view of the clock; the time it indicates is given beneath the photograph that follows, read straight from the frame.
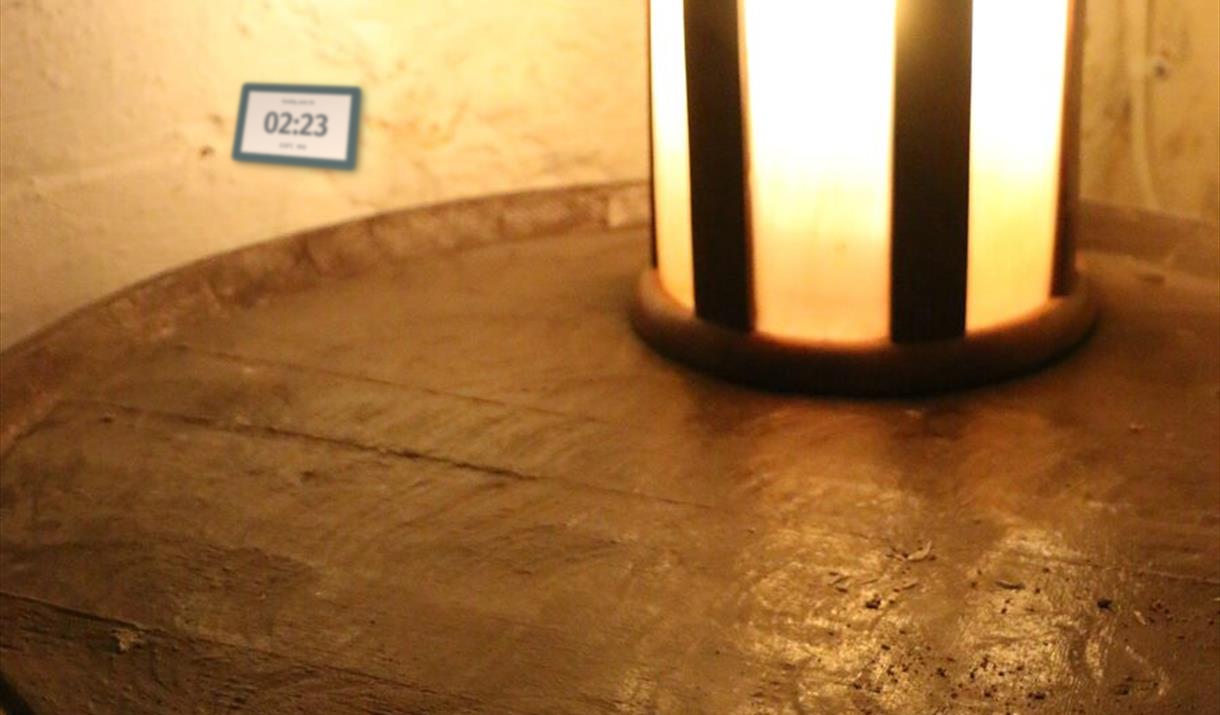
2:23
